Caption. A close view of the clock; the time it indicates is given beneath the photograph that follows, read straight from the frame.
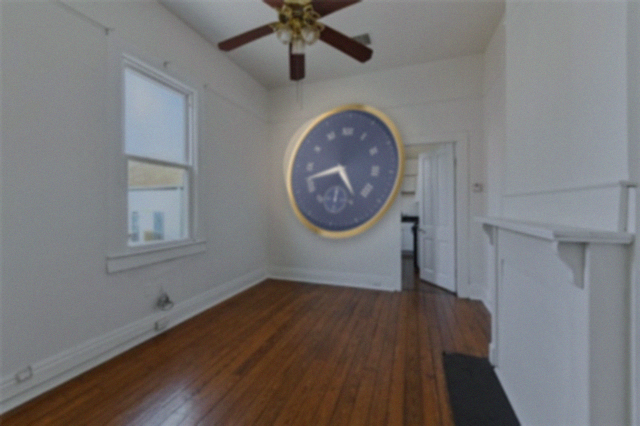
4:42
